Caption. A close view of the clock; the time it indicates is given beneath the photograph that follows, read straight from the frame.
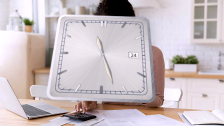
11:27
